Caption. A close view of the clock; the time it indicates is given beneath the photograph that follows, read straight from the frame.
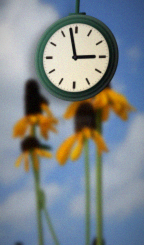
2:58
